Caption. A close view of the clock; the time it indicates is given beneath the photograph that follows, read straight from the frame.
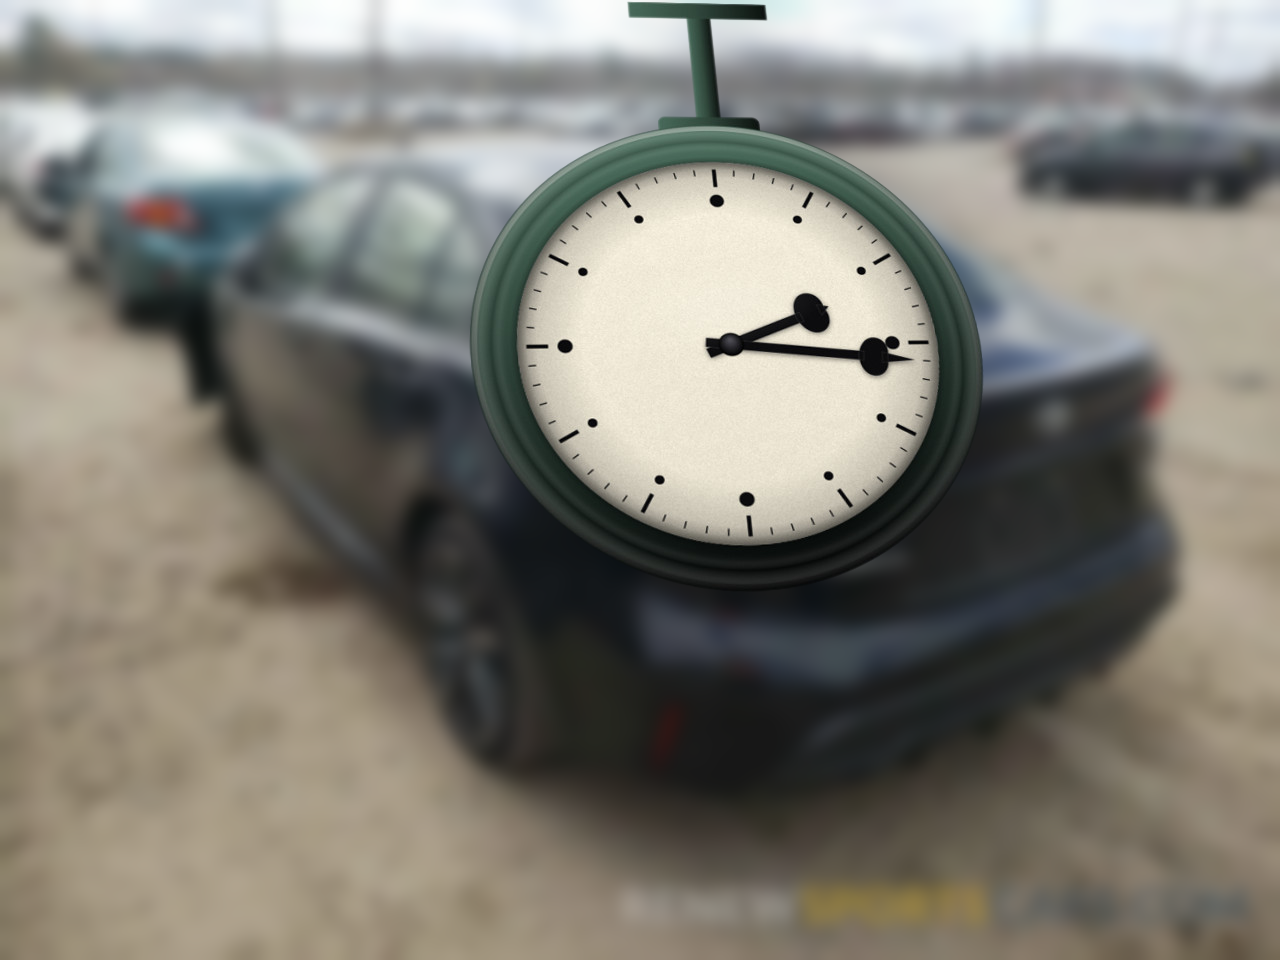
2:16
